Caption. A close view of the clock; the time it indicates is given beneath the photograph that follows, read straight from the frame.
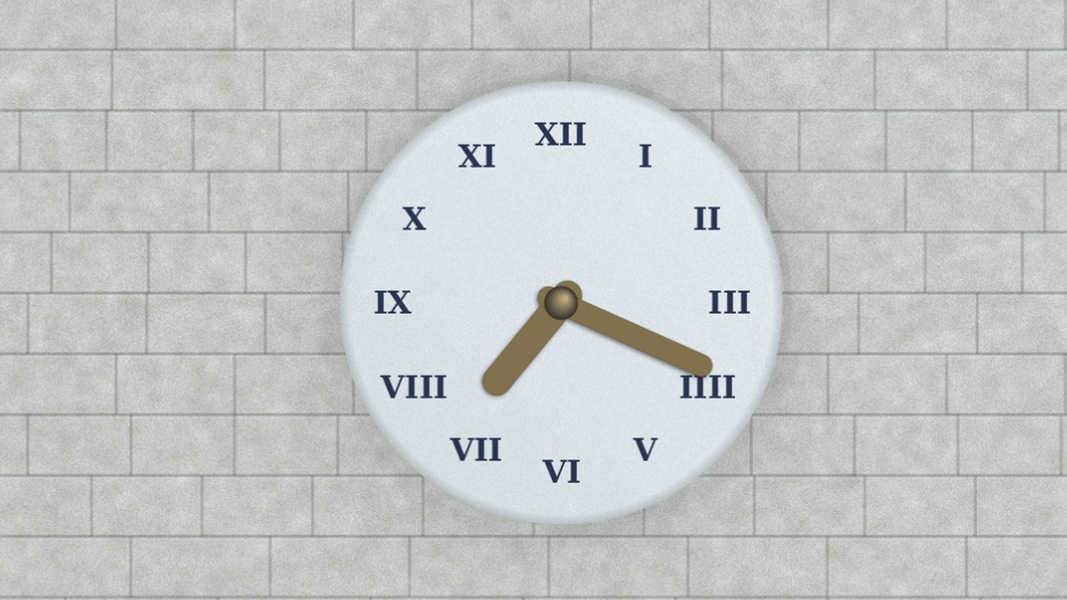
7:19
